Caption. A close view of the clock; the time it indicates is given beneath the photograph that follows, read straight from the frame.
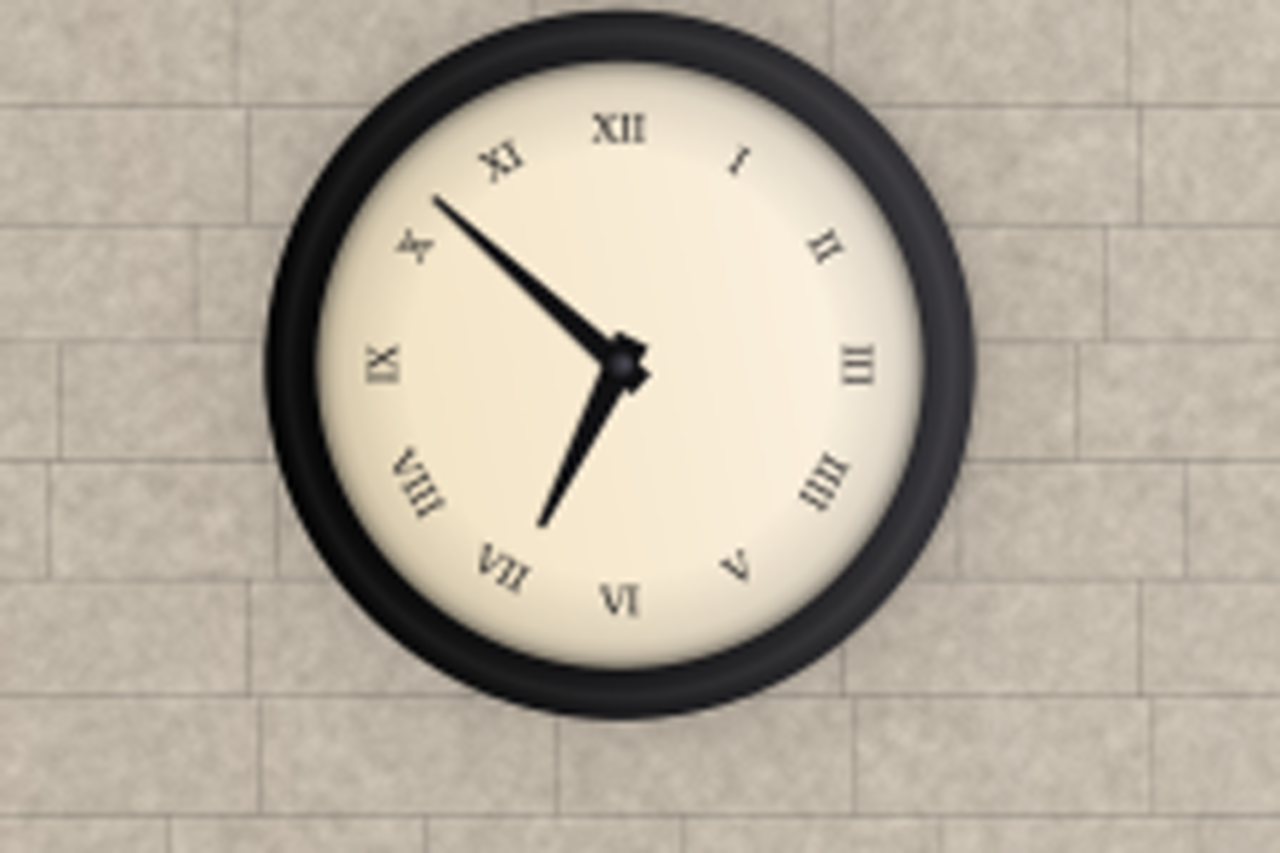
6:52
